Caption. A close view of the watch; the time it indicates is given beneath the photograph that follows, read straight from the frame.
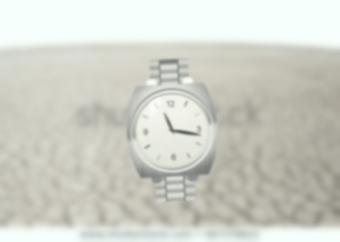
11:17
